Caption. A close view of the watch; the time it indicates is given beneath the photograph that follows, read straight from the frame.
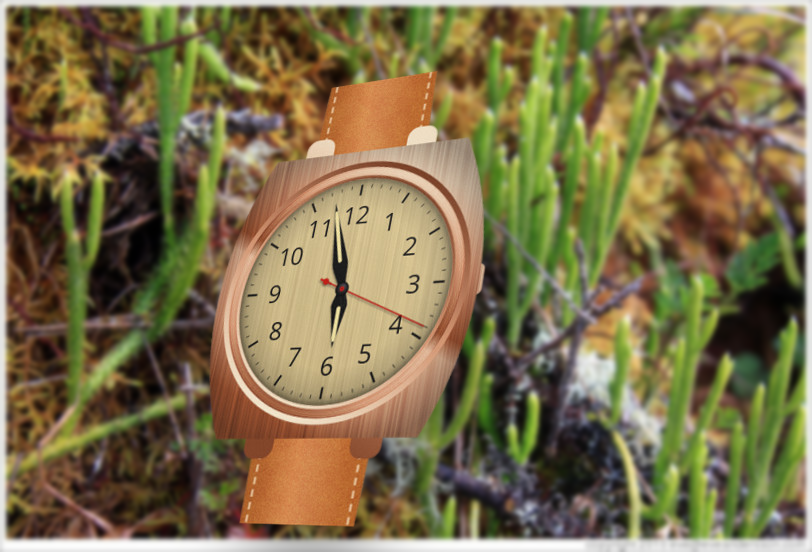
5:57:19
